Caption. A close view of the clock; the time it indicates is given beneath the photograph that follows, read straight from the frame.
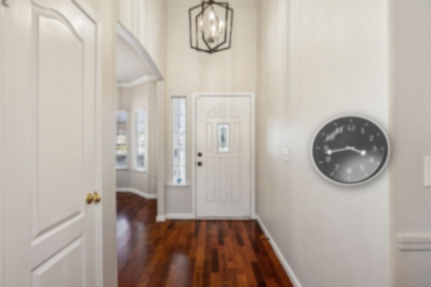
3:43
